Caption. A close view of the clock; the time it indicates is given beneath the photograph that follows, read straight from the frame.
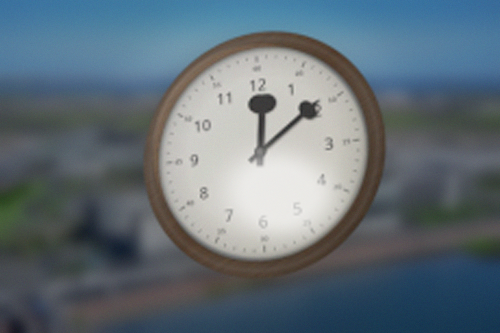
12:09
